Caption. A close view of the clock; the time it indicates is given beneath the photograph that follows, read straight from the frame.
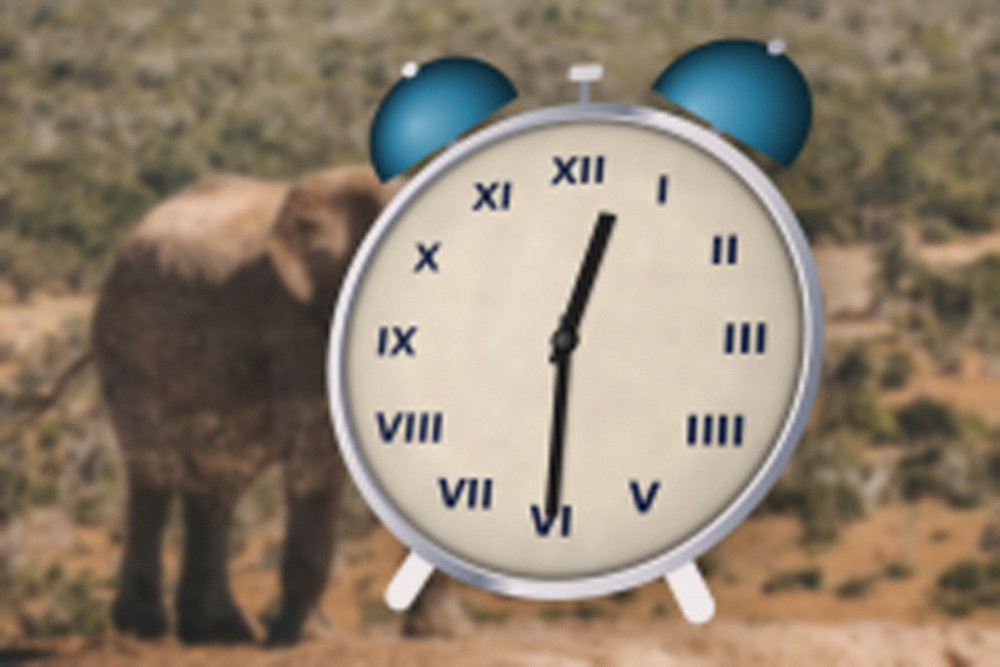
12:30
